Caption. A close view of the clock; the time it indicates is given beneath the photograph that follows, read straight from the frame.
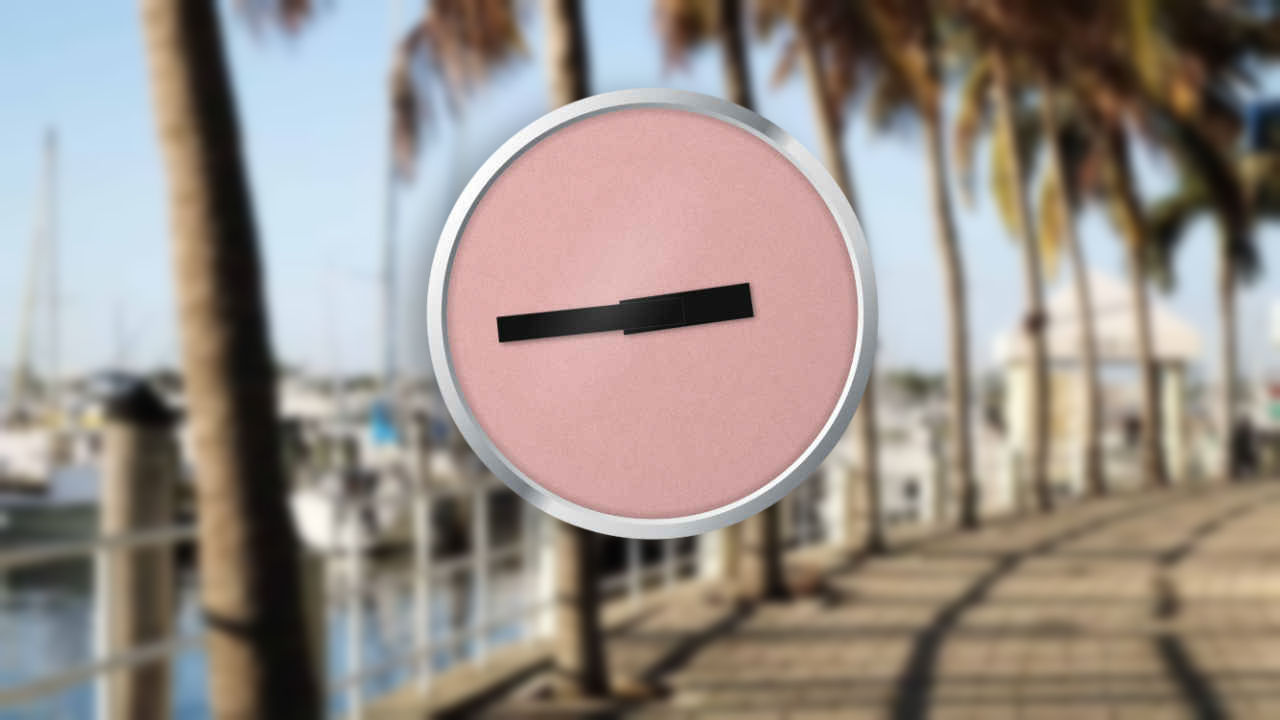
2:44
